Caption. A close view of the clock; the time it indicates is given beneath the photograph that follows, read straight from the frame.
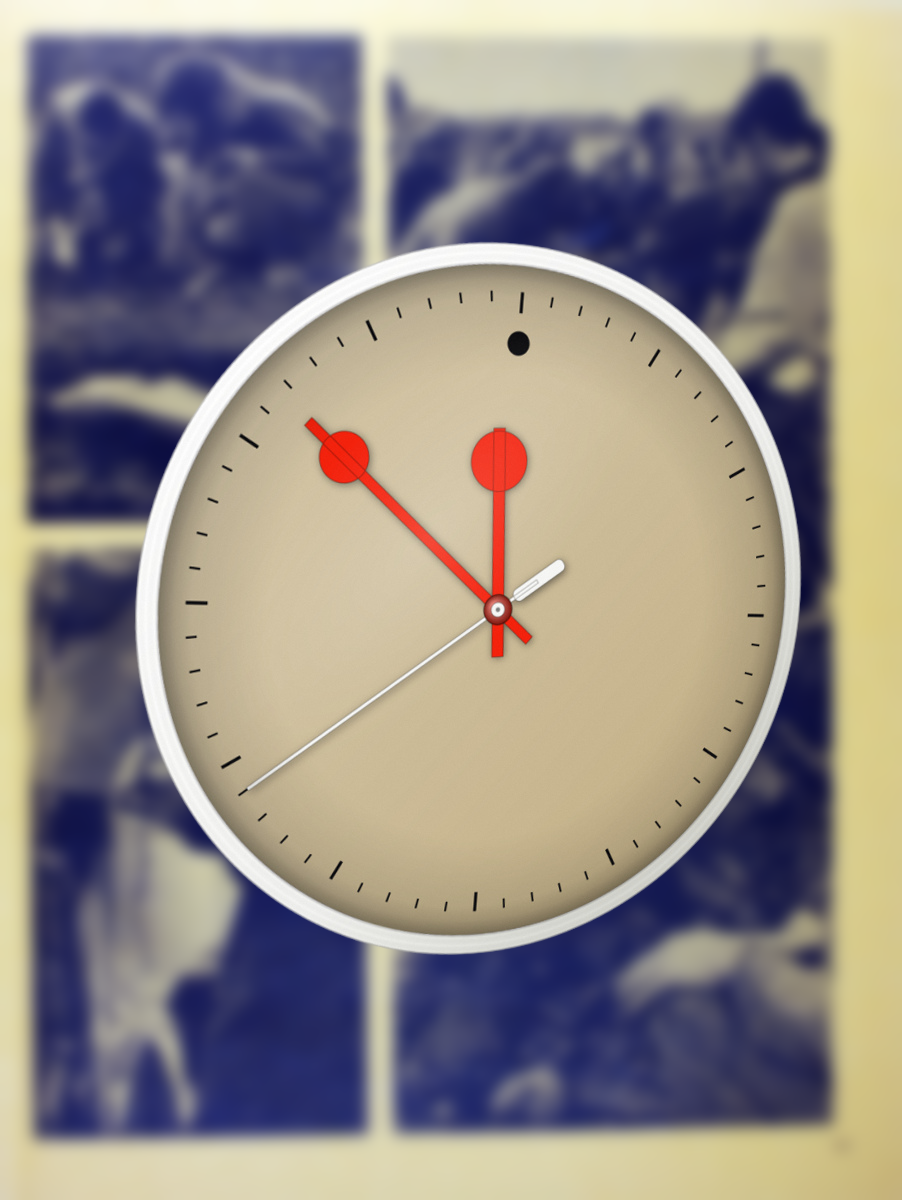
11:51:39
